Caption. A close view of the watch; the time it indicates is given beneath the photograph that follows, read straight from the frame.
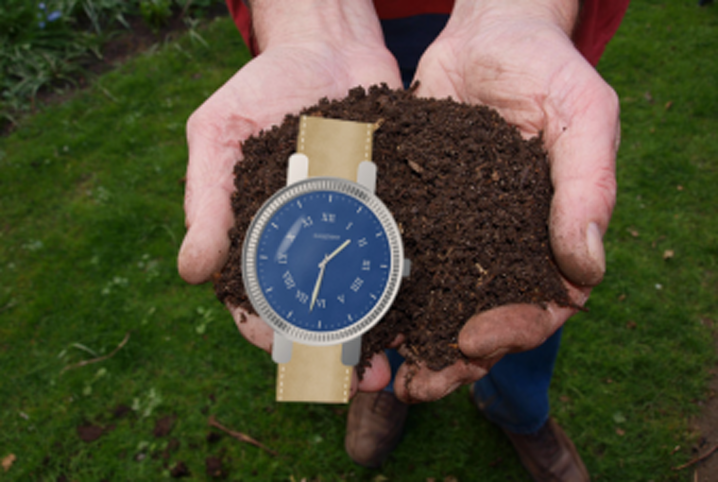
1:32
